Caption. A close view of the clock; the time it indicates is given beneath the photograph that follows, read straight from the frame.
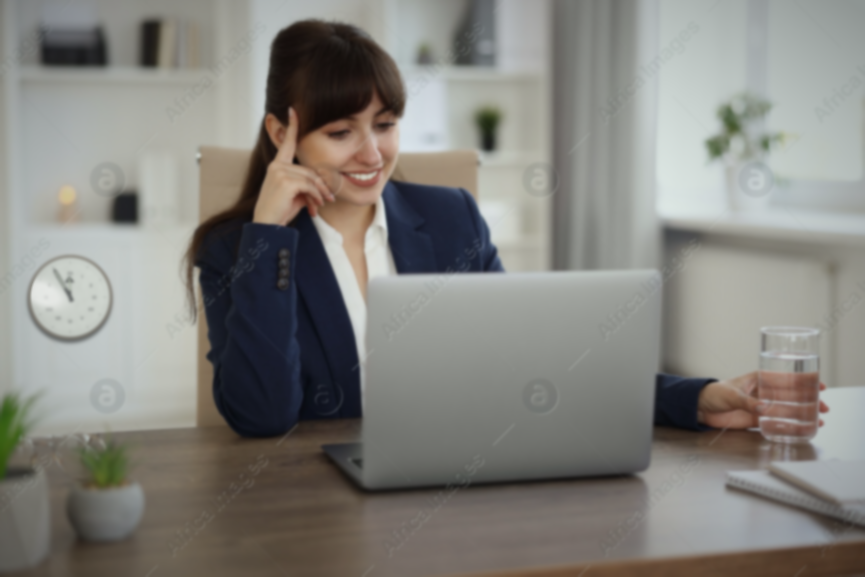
11:55
